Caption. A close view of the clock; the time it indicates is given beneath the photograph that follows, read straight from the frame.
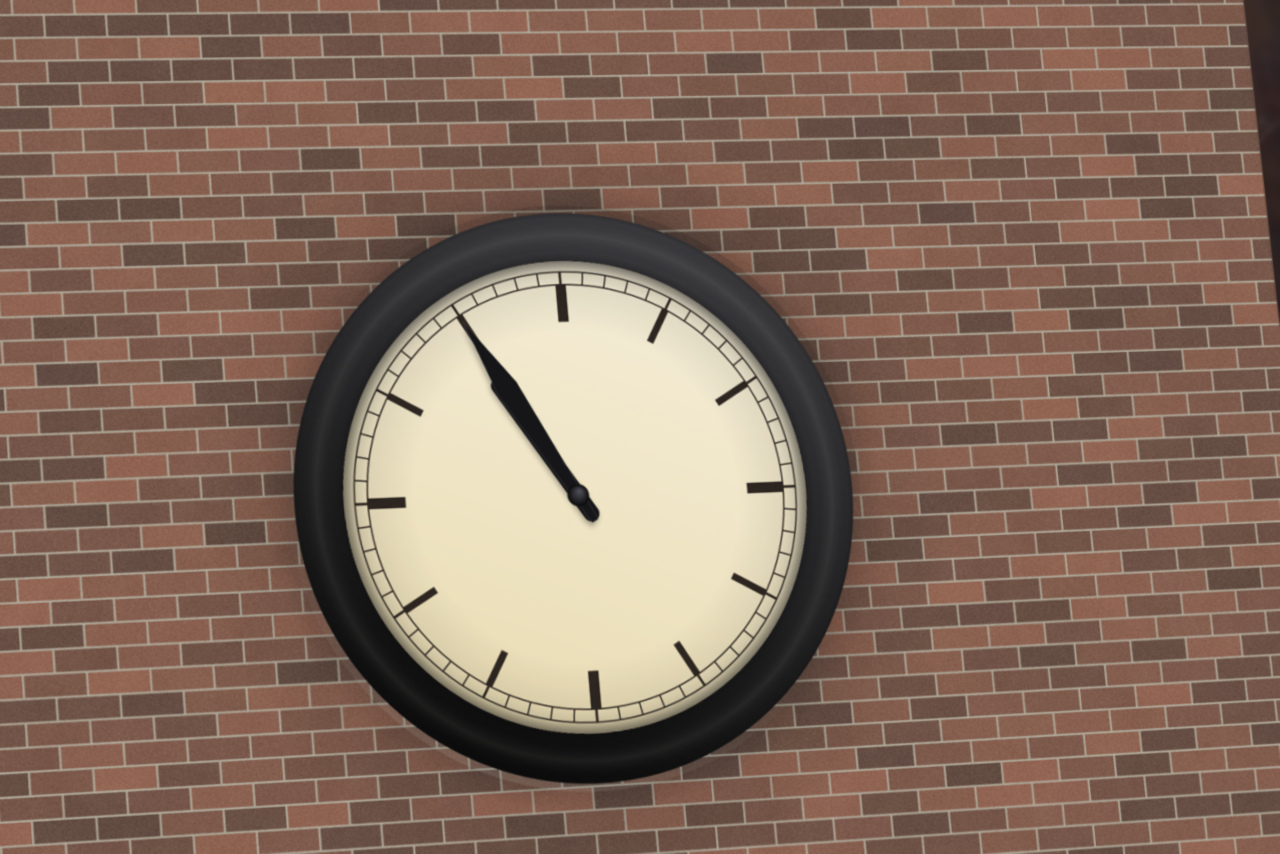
10:55
